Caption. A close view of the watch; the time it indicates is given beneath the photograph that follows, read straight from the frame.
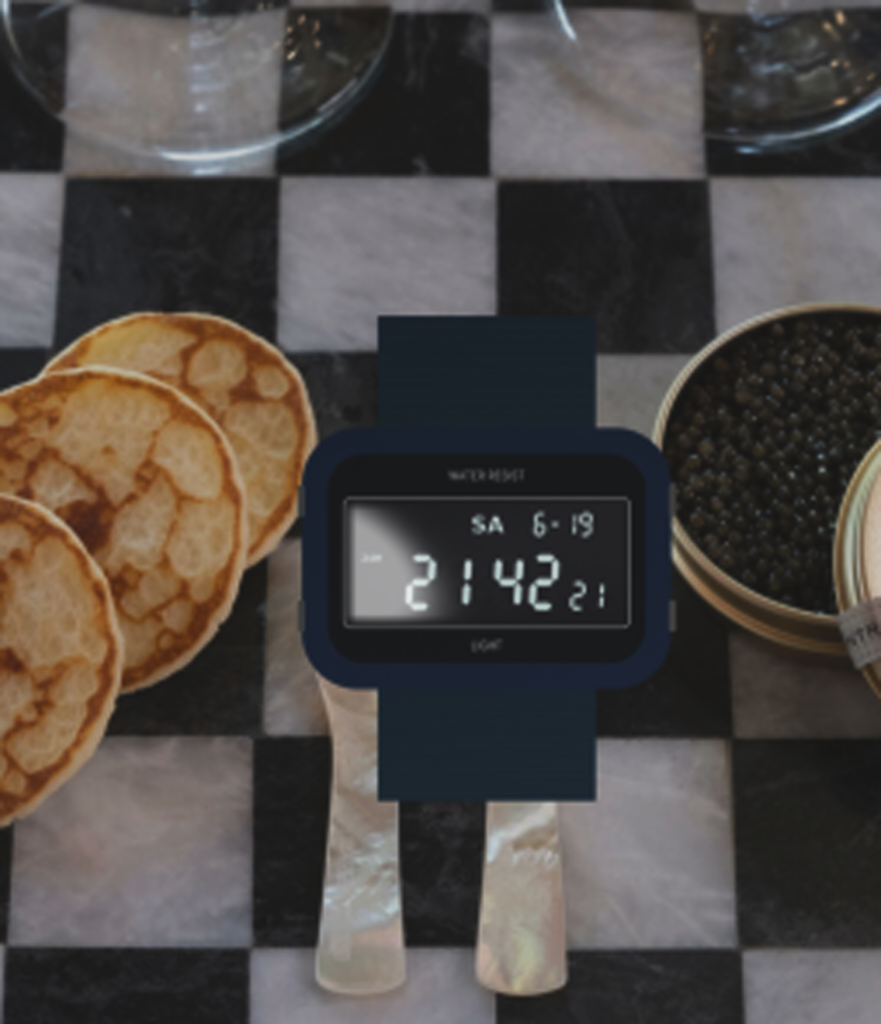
21:42:21
